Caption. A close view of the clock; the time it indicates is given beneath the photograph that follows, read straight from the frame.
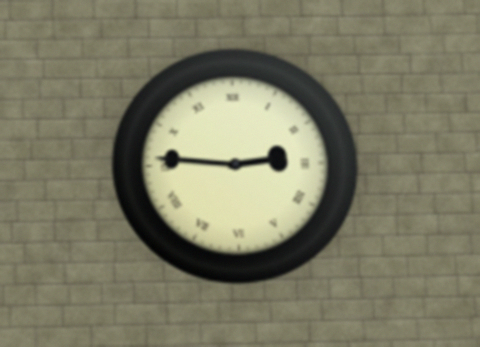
2:46
